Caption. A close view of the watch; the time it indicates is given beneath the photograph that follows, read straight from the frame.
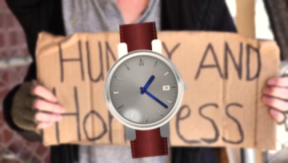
1:22
